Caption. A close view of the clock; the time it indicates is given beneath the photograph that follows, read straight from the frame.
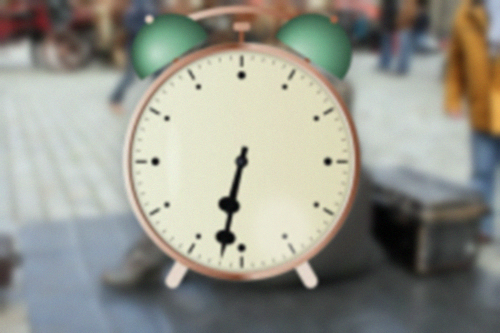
6:32
